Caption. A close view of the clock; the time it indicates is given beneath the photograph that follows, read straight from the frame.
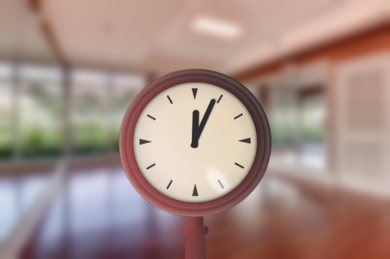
12:04
